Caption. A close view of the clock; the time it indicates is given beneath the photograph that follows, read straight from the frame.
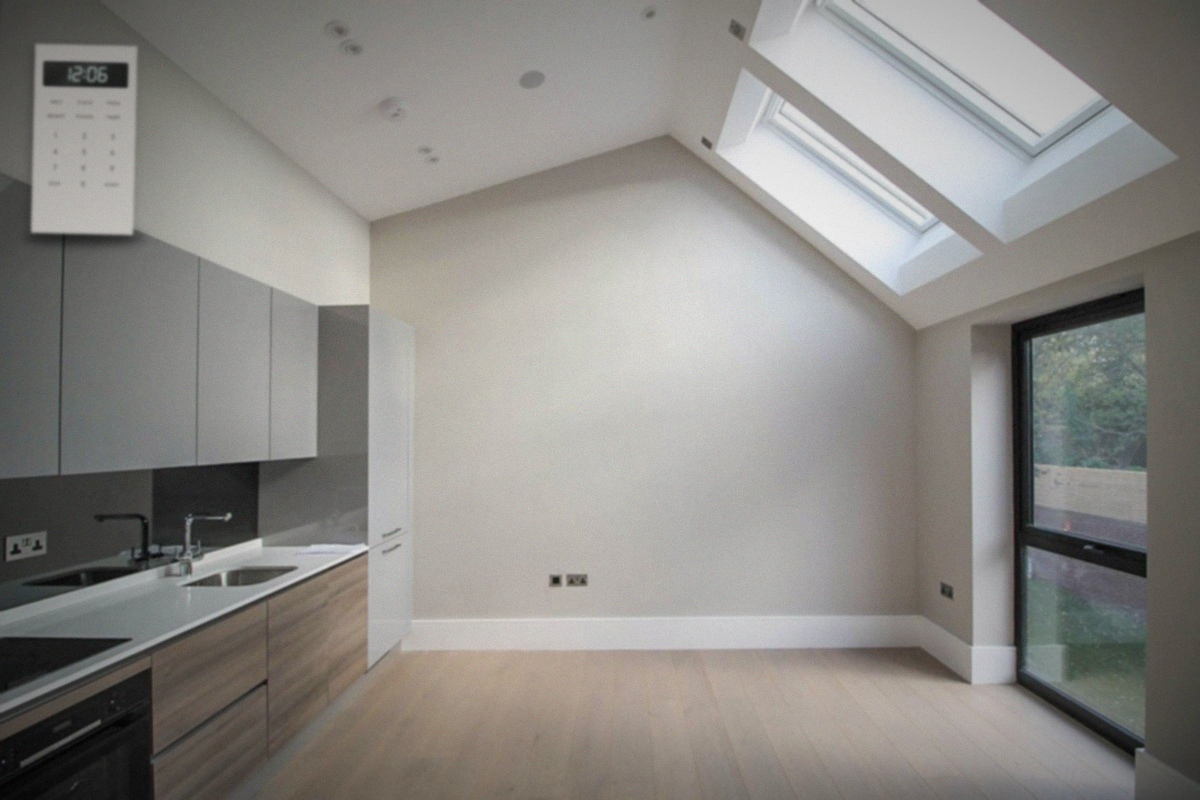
12:06
